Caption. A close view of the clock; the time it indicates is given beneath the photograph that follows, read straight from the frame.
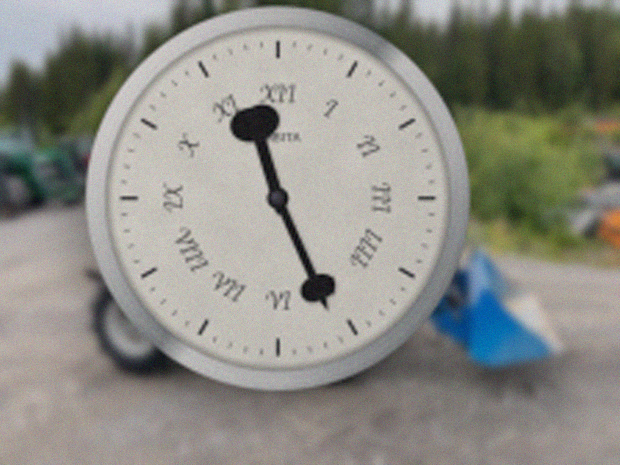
11:26
